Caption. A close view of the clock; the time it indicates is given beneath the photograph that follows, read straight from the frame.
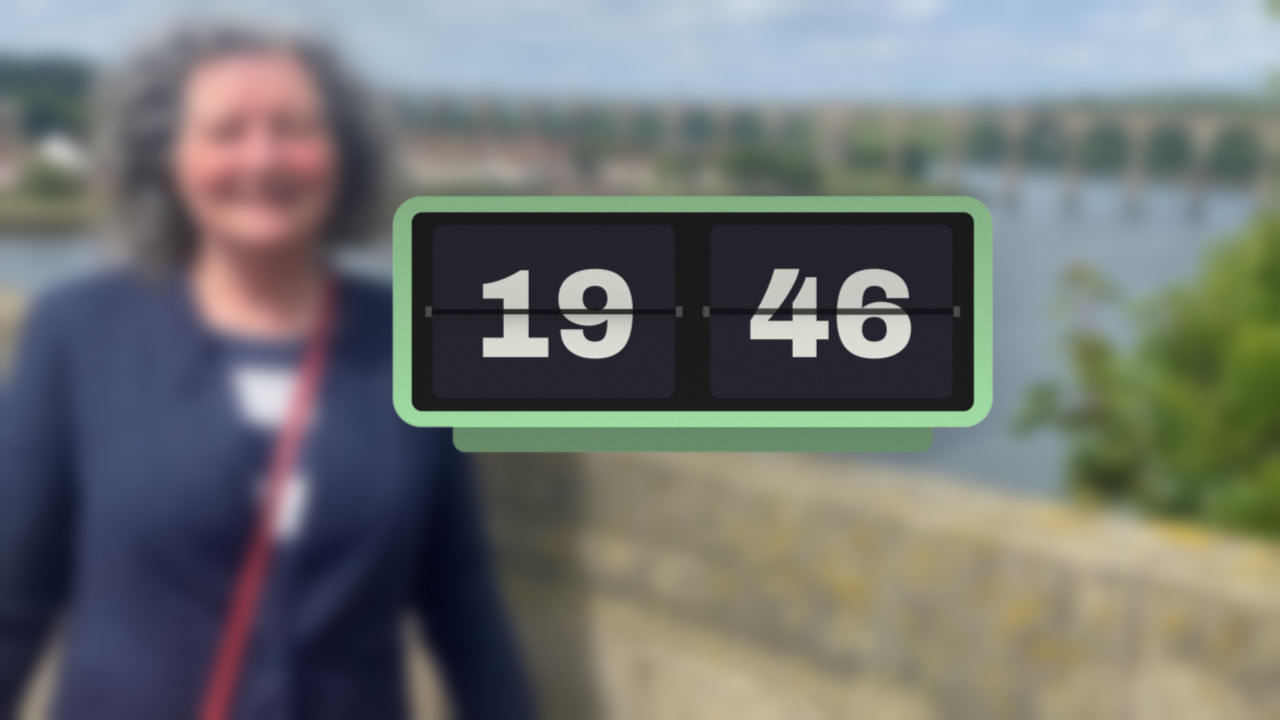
19:46
